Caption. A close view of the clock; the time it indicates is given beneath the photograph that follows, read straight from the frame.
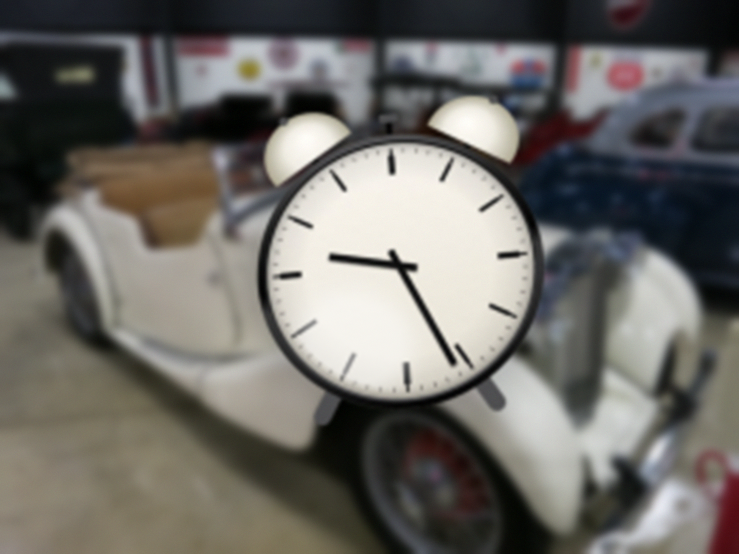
9:26
